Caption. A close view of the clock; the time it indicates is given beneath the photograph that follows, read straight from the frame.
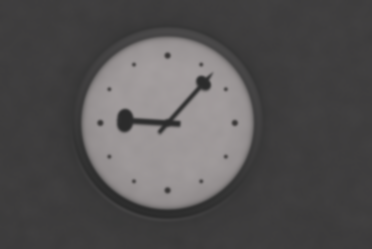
9:07
